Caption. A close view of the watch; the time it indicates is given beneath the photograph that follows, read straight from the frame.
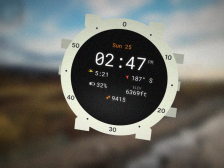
2:47
